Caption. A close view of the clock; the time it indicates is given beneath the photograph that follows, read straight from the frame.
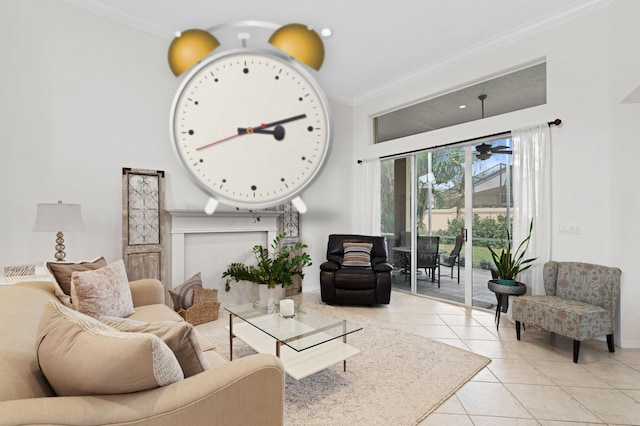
3:12:42
